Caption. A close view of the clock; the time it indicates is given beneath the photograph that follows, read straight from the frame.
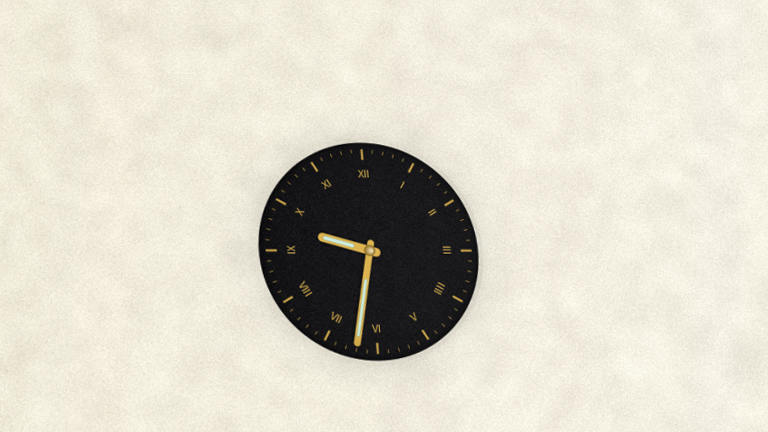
9:32
